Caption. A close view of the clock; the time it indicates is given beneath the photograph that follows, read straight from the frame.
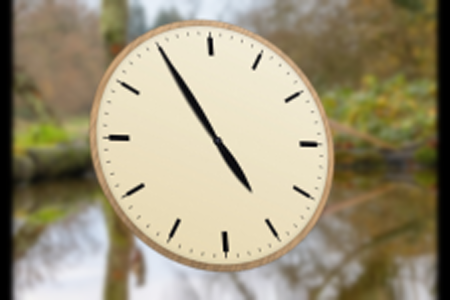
4:55
